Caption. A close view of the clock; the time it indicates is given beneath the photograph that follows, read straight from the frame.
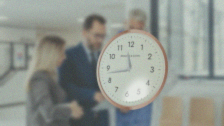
11:43
